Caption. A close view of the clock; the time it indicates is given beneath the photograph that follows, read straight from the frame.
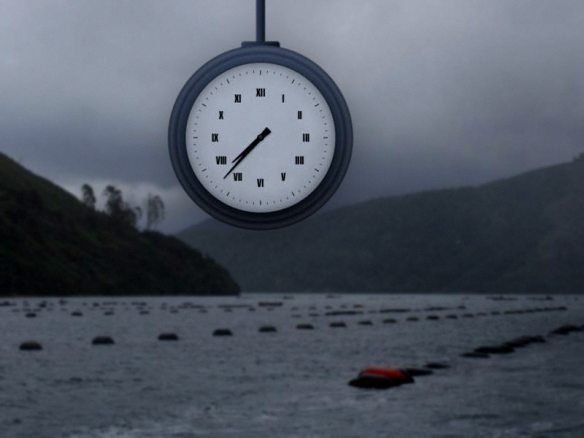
7:37
